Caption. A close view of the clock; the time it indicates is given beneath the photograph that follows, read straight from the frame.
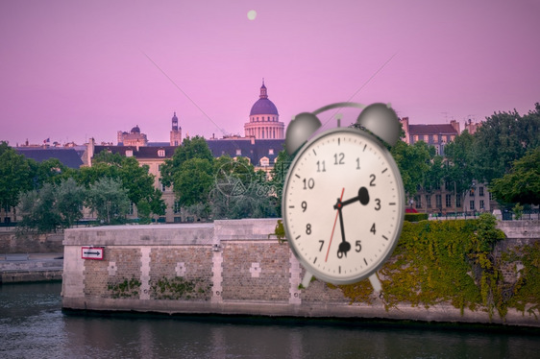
2:28:33
